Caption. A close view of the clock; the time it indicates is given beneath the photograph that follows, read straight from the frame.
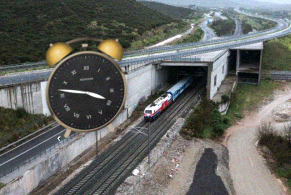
3:47
